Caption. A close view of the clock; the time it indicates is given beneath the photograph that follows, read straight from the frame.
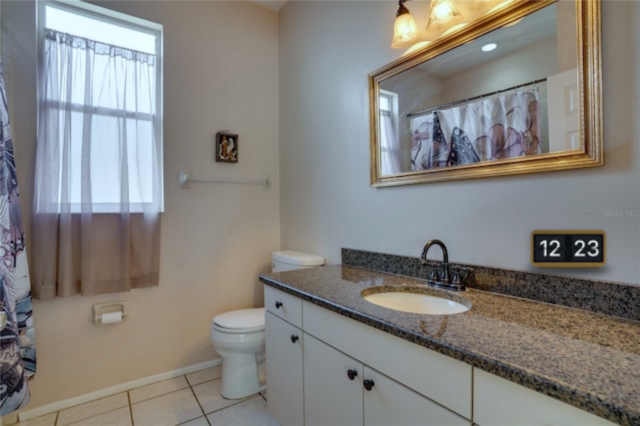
12:23
